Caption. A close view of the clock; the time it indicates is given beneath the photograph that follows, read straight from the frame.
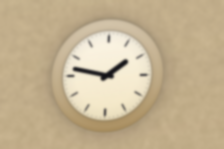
1:47
